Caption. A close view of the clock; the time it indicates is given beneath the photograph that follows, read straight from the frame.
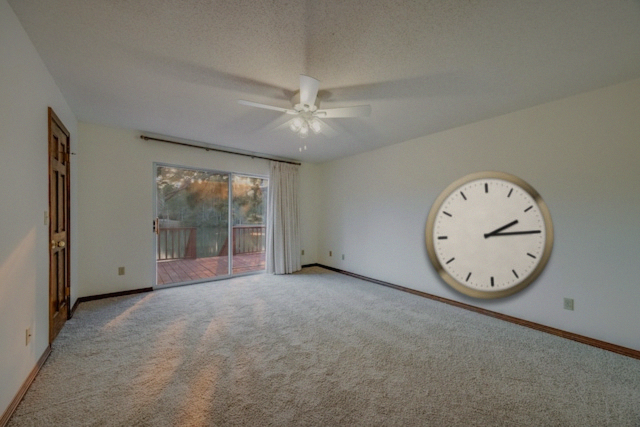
2:15
